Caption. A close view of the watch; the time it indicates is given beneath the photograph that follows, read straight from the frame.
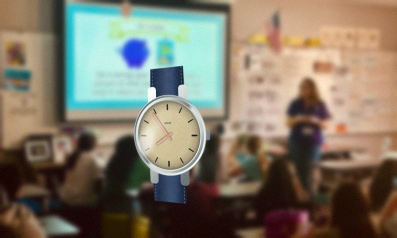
7:54
